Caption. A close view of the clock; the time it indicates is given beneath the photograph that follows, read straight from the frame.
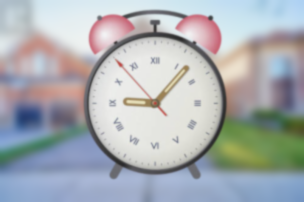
9:06:53
